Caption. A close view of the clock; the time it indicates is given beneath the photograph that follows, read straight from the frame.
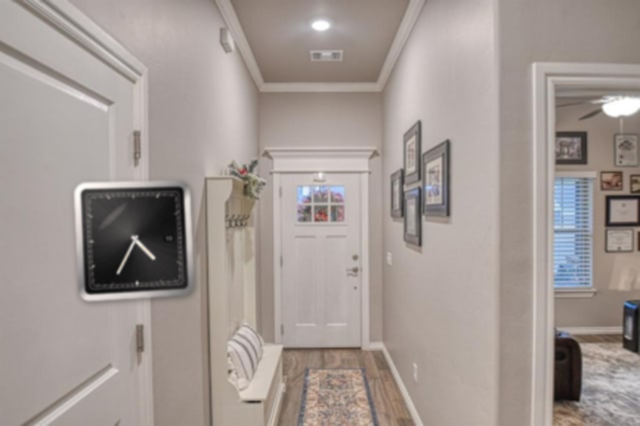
4:35
